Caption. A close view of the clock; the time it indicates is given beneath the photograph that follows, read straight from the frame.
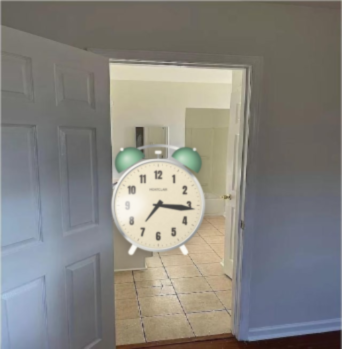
7:16
